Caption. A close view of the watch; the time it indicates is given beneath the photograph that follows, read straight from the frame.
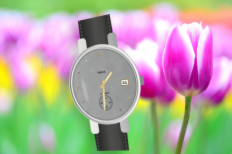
1:31
